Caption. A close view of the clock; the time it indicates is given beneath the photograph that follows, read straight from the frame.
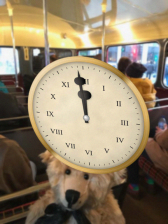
11:59
